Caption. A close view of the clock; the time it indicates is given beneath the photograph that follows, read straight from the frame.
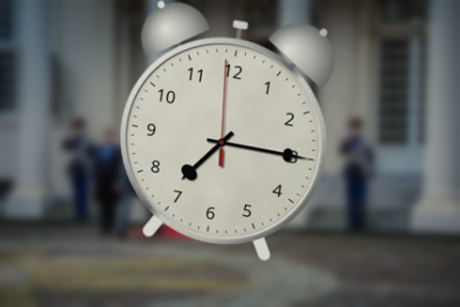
7:14:59
